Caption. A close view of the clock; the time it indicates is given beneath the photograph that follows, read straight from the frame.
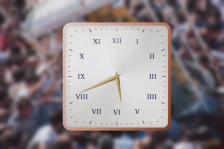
5:41
